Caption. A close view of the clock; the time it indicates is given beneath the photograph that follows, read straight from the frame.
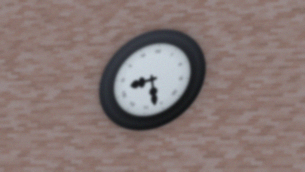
8:27
